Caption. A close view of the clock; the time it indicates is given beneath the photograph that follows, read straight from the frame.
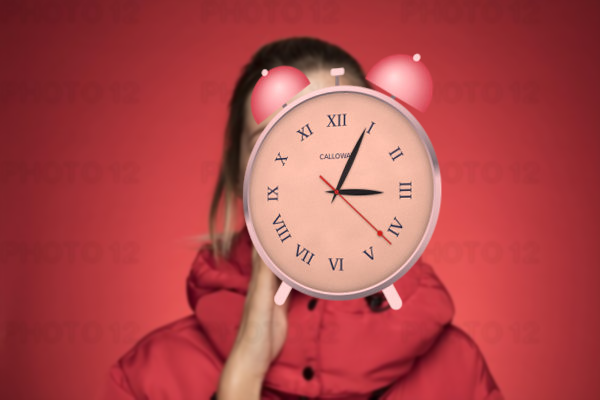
3:04:22
